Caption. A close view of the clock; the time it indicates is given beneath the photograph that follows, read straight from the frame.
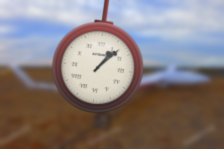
1:07
